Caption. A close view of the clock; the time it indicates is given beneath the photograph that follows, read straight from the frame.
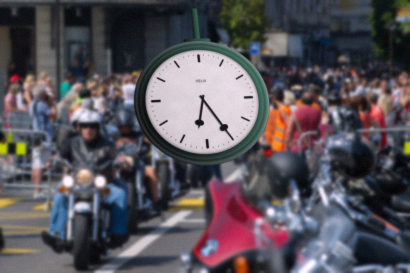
6:25
